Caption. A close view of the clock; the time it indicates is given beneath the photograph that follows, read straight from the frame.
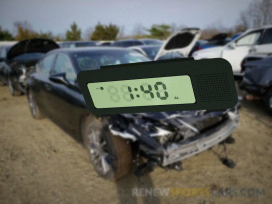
1:40
